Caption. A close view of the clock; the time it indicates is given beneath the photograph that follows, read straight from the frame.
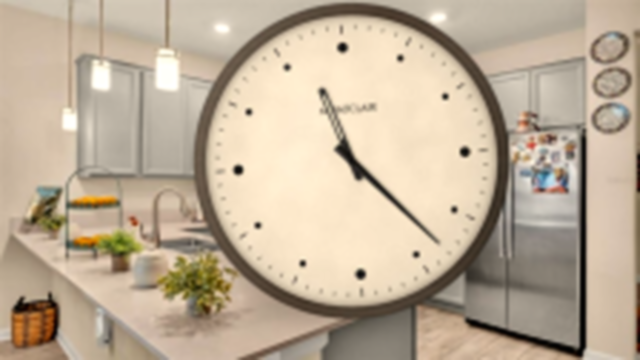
11:23
